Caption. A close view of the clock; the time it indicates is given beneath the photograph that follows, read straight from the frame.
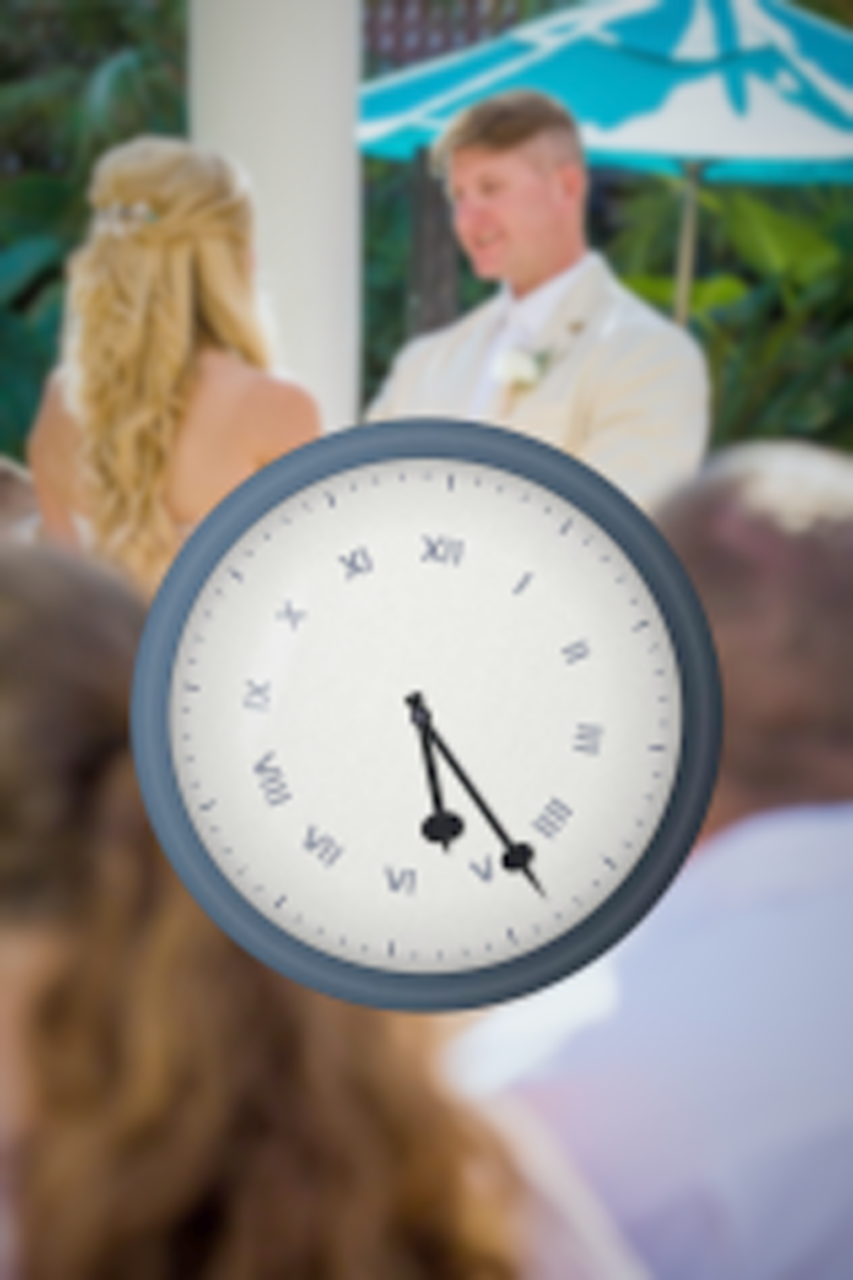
5:23
